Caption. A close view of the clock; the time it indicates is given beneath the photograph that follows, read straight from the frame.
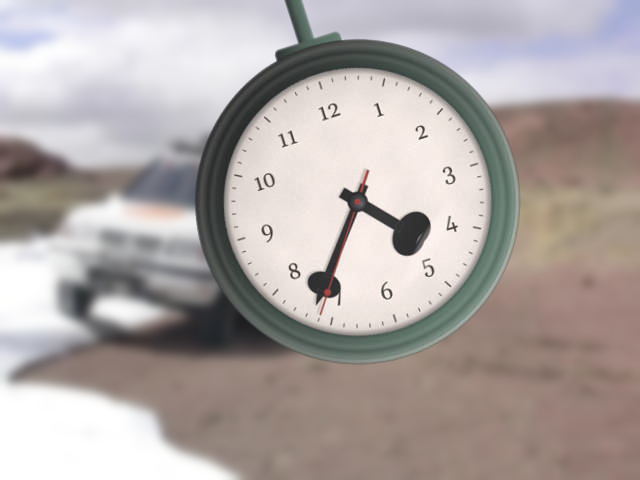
4:36:36
